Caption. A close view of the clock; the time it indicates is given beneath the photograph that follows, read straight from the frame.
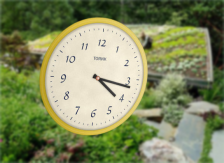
4:17
